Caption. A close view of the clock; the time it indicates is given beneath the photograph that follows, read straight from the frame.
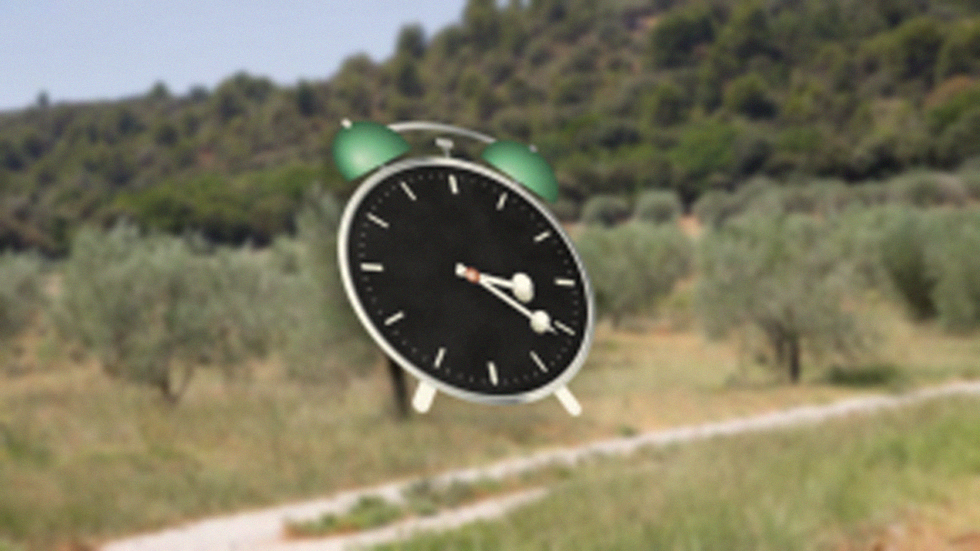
3:21
